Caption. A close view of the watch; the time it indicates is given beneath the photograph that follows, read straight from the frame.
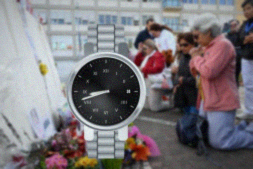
8:42
